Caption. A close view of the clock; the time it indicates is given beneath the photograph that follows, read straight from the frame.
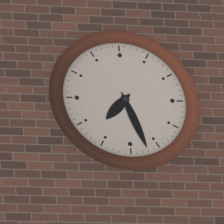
7:27
